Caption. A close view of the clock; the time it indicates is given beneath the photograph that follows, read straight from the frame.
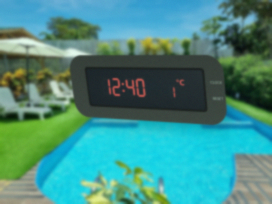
12:40
